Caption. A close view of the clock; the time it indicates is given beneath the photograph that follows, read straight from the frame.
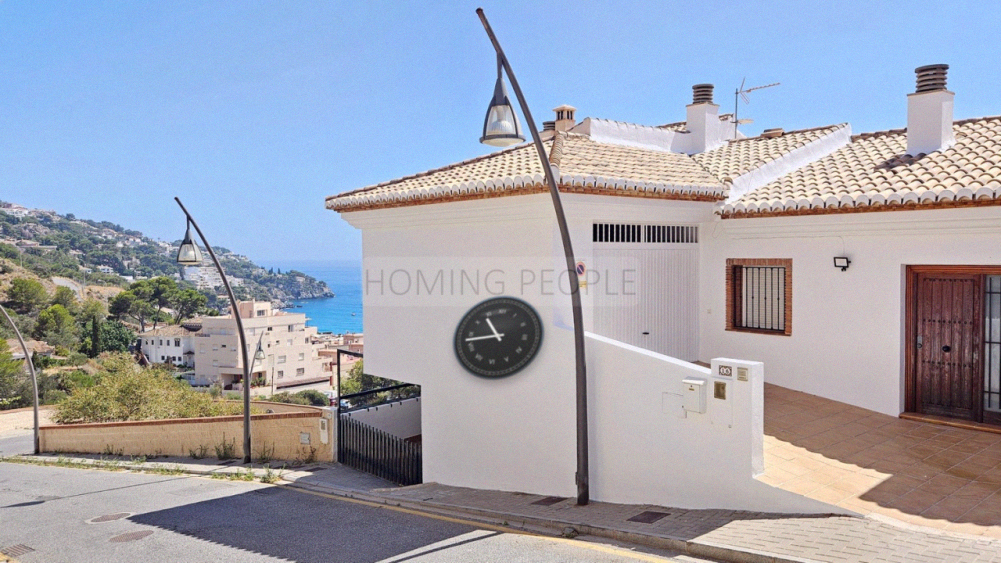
10:43
